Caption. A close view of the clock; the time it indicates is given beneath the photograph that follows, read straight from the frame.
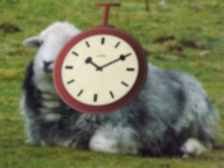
10:10
